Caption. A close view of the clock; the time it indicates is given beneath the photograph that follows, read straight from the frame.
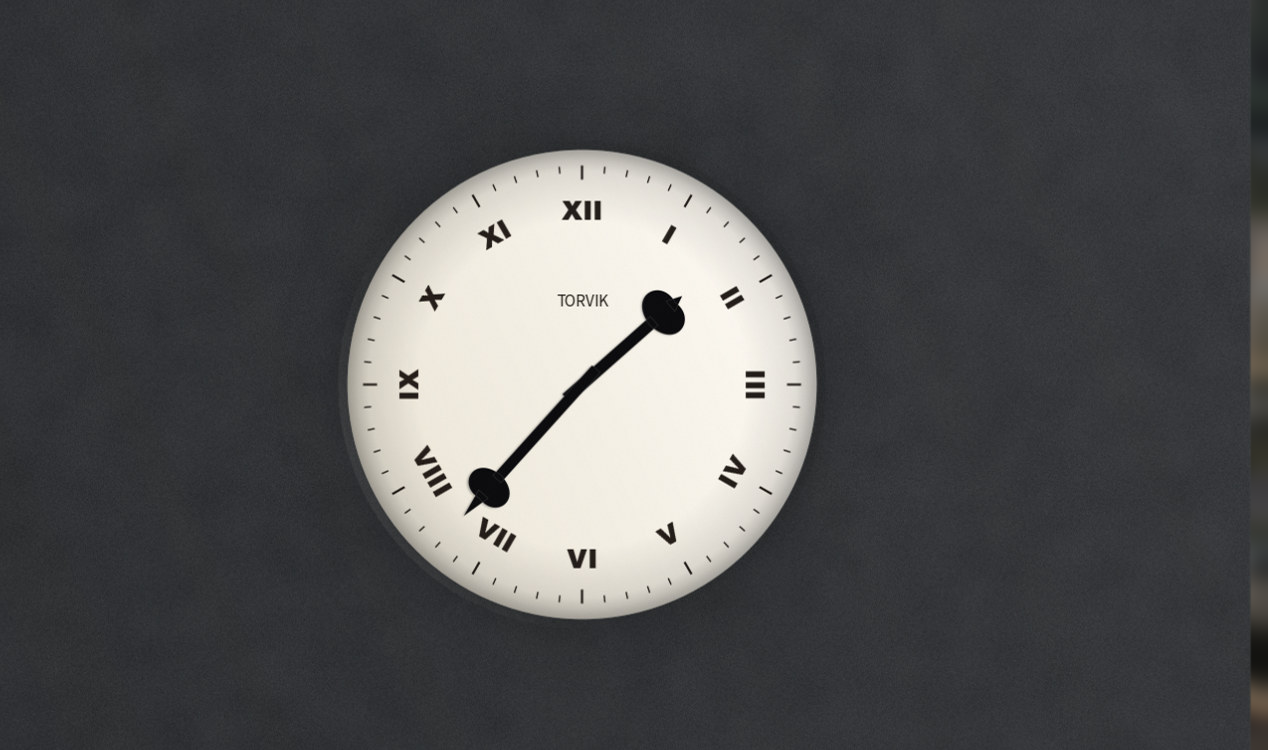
1:37
